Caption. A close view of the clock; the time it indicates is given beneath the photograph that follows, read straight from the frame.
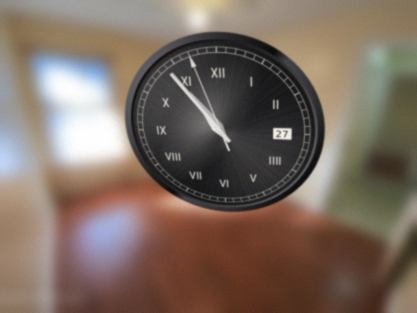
10:53:57
